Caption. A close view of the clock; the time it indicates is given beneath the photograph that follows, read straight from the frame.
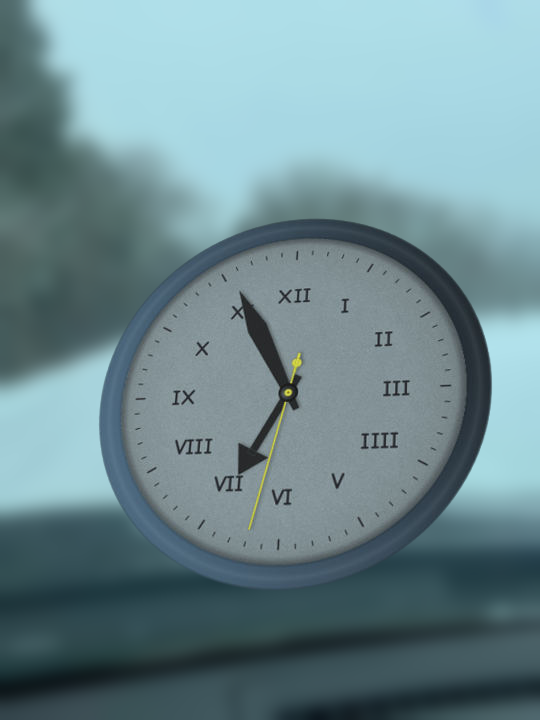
6:55:32
